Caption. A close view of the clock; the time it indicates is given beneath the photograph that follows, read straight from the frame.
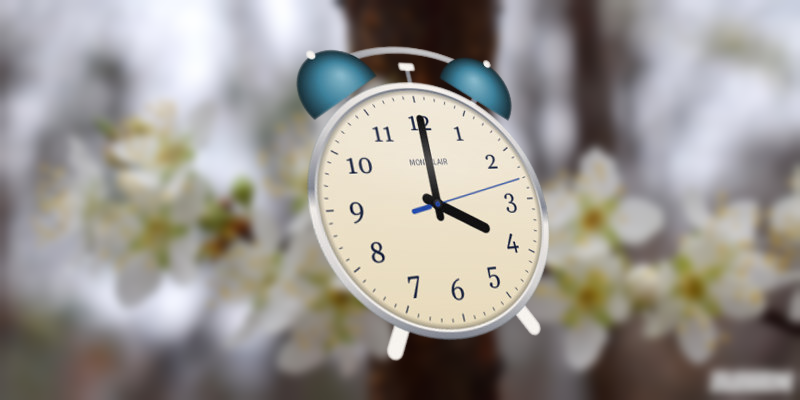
4:00:13
